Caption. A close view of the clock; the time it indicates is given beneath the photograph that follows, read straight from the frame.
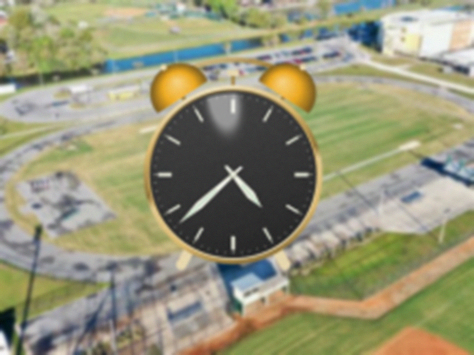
4:38
